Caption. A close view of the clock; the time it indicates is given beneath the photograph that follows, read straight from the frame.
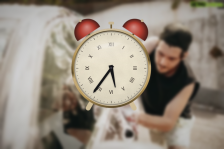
5:36
